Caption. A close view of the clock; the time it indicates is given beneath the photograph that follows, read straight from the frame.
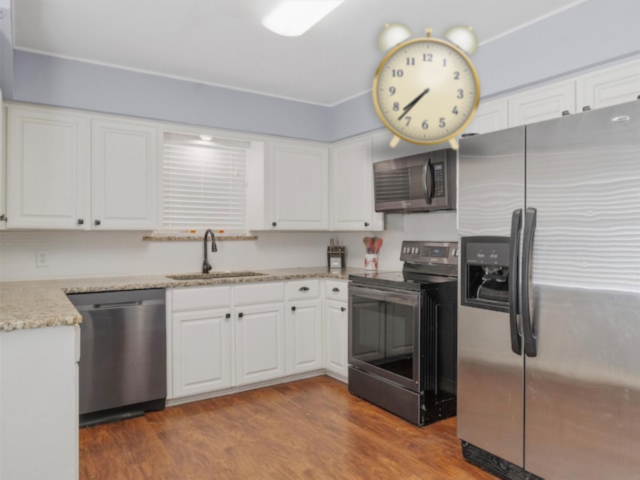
7:37
